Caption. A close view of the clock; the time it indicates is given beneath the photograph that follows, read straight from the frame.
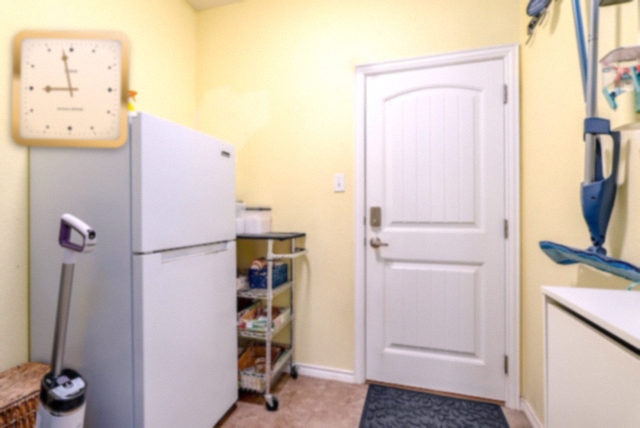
8:58
